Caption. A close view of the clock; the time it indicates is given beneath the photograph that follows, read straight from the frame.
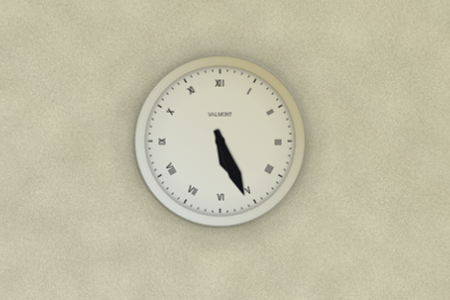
5:26
